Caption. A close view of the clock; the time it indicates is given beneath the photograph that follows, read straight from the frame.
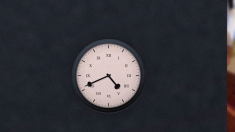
4:41
